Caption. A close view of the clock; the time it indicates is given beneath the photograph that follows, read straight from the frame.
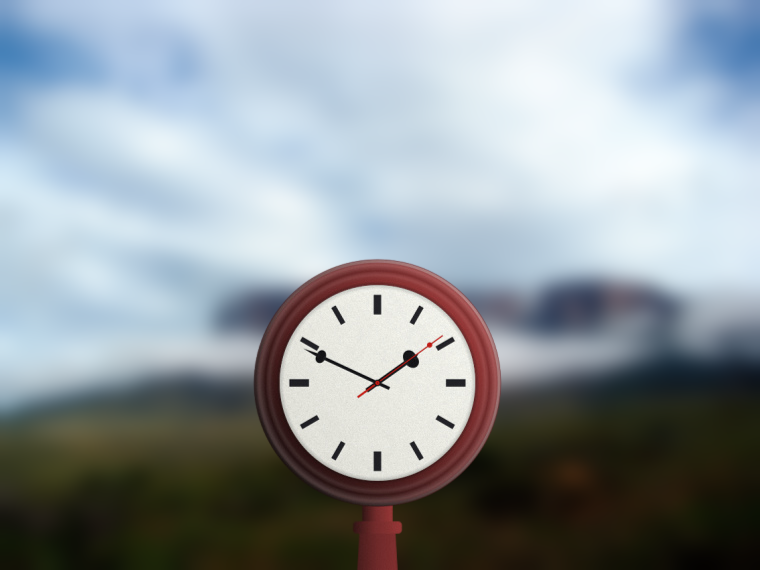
1:49:09
